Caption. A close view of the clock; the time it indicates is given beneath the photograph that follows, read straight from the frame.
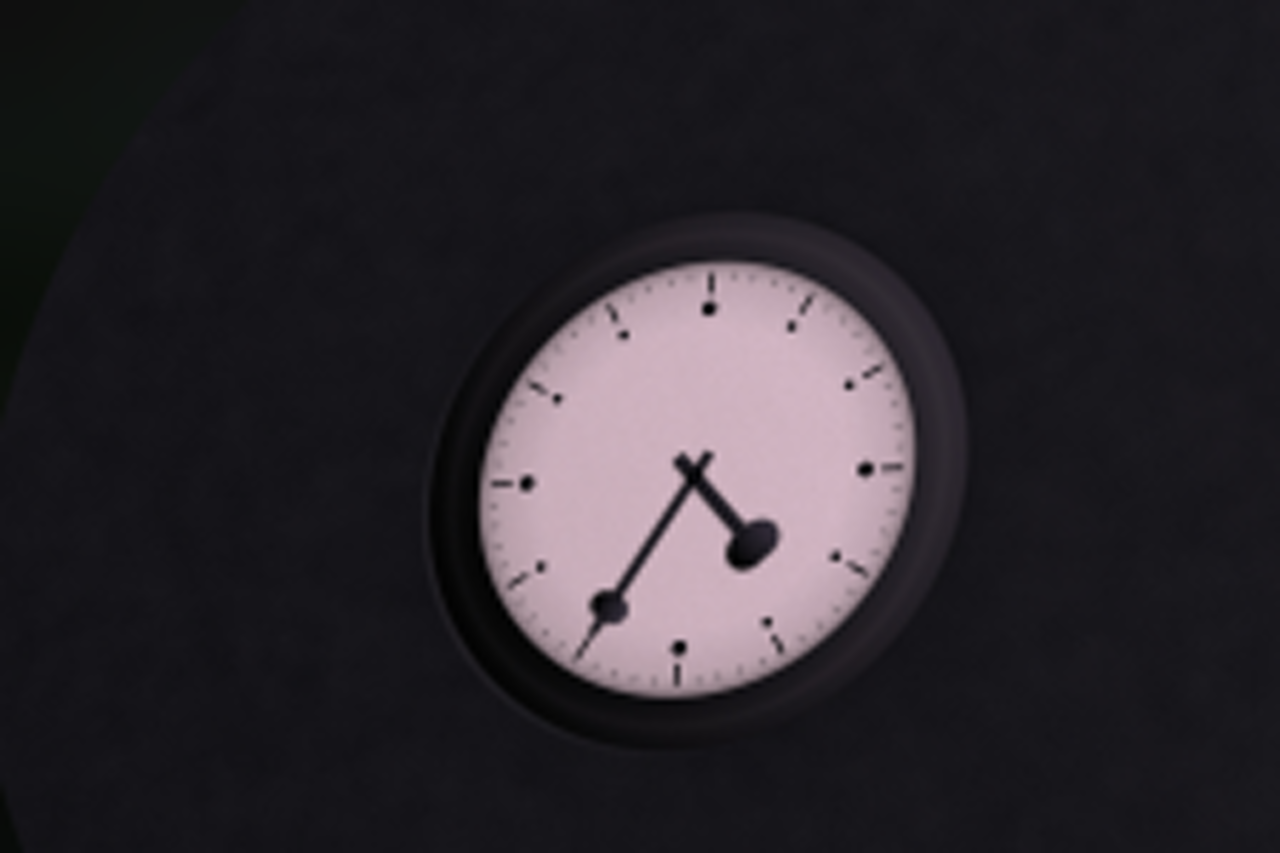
4:35
